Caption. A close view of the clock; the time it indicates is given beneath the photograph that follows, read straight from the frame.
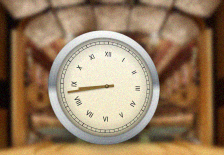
8:43
